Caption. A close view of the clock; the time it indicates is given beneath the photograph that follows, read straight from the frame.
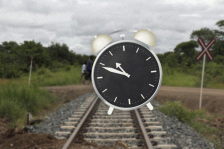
10:49
